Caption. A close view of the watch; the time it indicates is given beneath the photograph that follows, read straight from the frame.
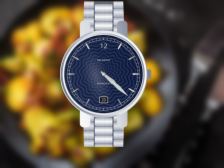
4:22
